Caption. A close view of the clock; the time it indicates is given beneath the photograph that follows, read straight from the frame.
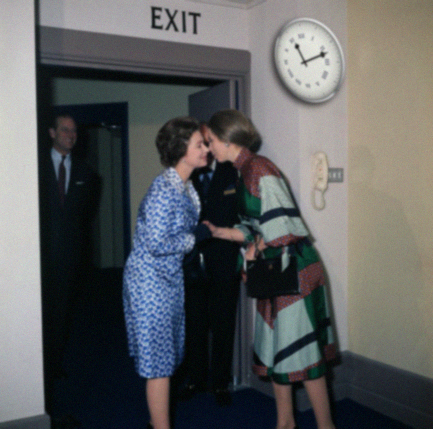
11:12
